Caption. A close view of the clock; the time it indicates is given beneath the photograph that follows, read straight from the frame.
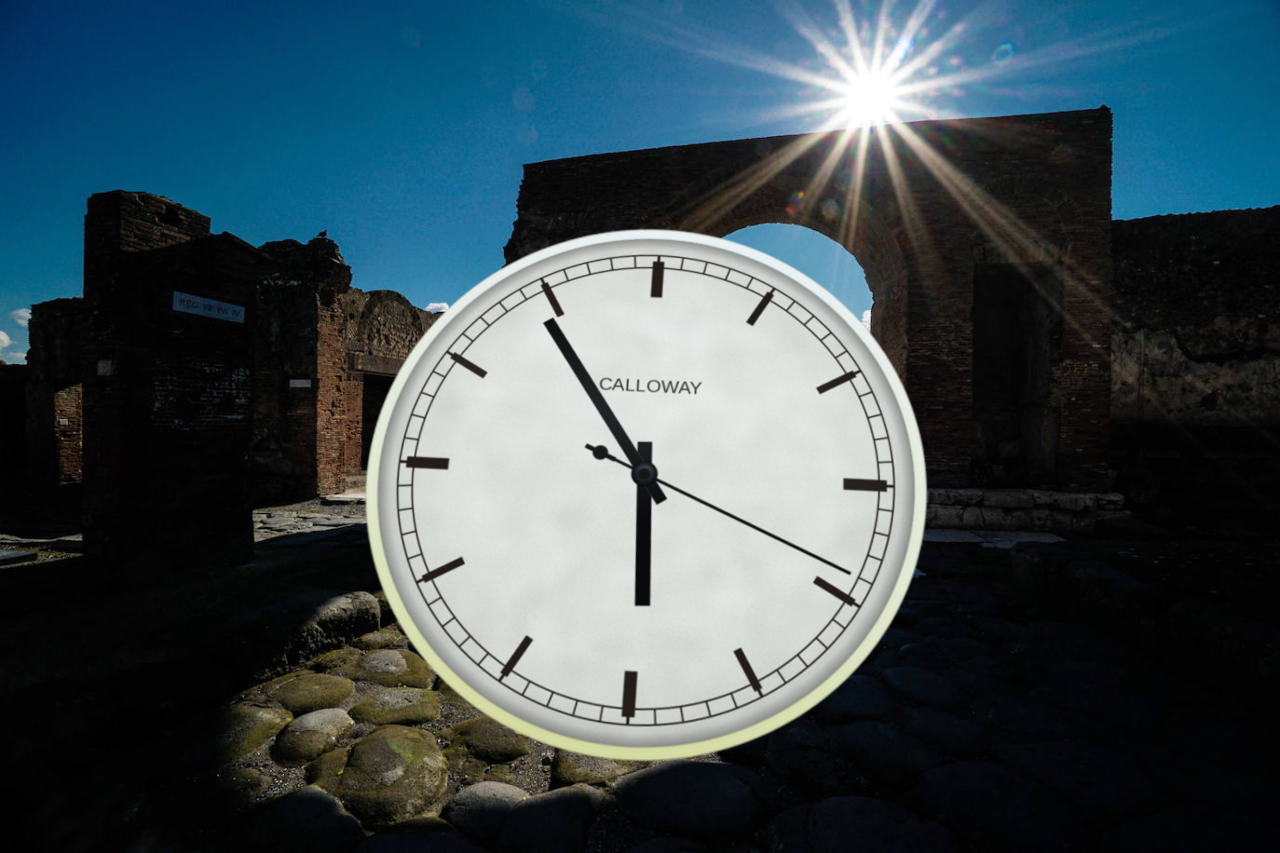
5:54:19
